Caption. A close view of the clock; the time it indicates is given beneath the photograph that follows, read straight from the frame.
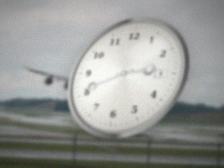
2:41
